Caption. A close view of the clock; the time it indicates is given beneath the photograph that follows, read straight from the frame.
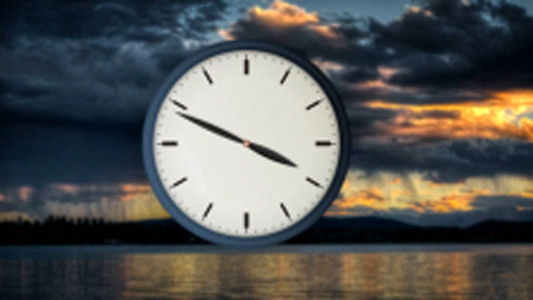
3:49
